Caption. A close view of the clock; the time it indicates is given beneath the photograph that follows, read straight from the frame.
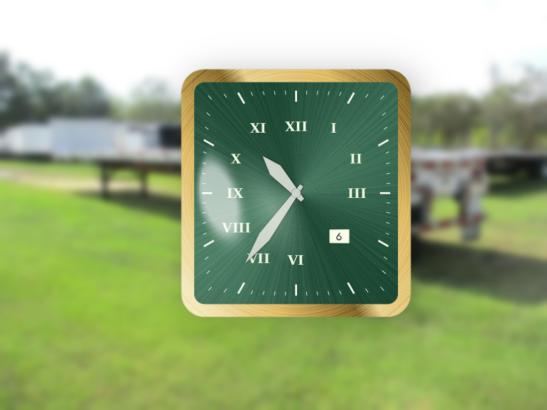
10:36
